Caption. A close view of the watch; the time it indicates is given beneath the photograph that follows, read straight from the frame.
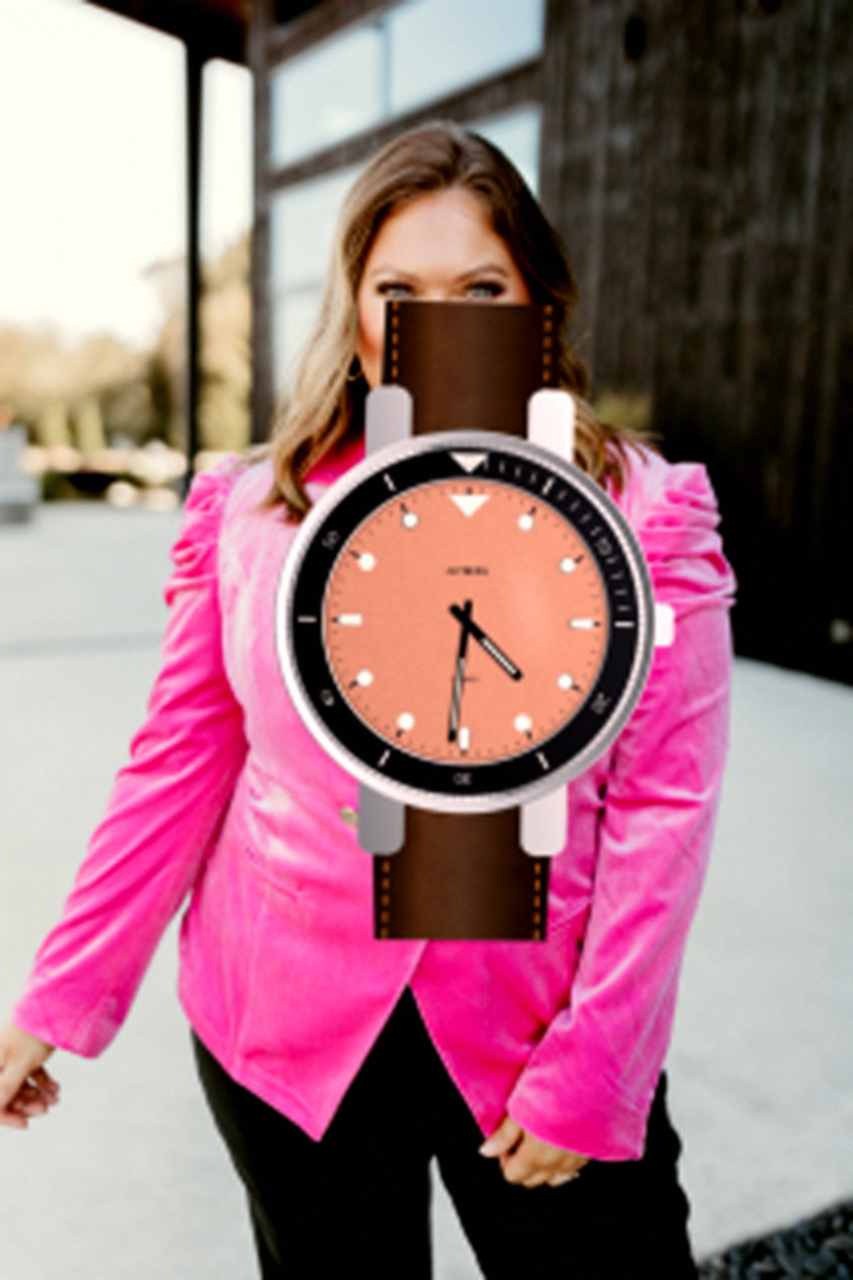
4:31
